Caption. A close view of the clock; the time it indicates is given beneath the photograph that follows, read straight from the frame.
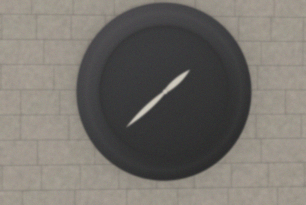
1:38
